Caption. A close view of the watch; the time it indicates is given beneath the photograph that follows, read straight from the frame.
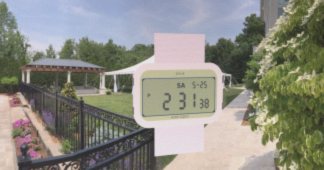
2:31:38
